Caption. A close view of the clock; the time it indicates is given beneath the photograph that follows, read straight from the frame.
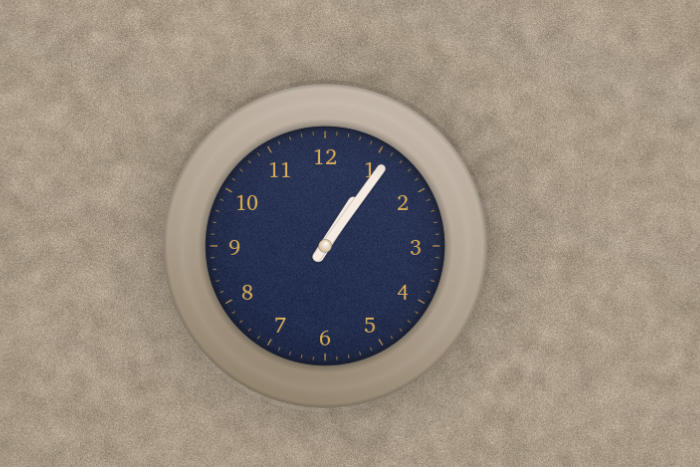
1:06
